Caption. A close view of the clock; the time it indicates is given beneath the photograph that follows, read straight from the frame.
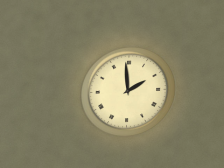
1:59
